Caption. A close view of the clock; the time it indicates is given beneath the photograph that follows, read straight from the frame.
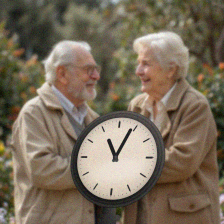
11:04
